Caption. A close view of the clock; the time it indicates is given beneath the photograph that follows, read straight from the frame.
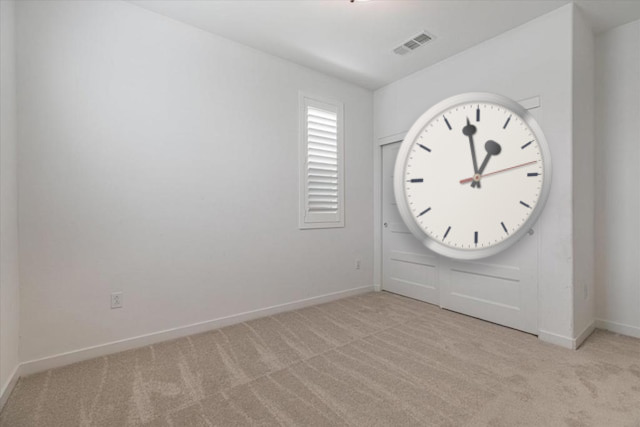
12:58:13
